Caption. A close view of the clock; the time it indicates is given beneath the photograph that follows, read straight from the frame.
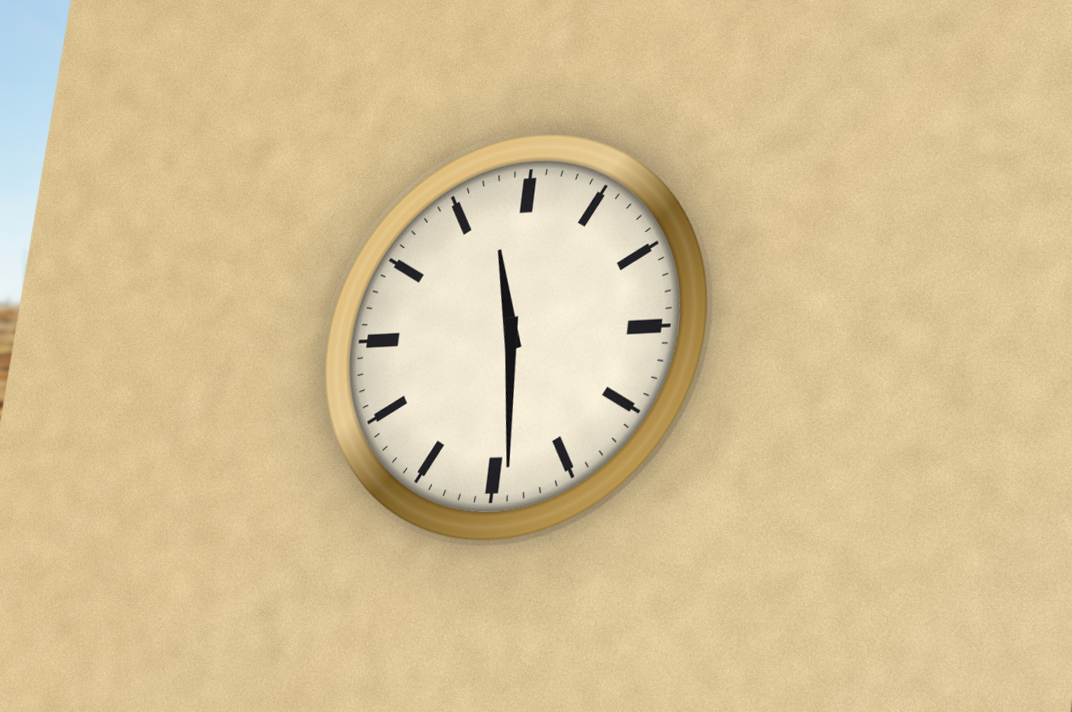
11:29
